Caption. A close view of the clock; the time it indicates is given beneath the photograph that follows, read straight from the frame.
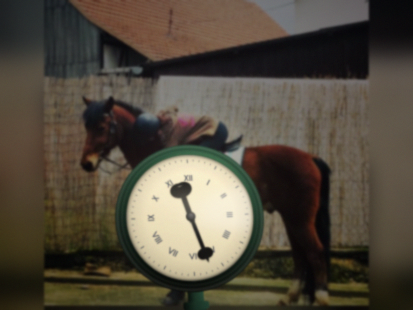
11:27
